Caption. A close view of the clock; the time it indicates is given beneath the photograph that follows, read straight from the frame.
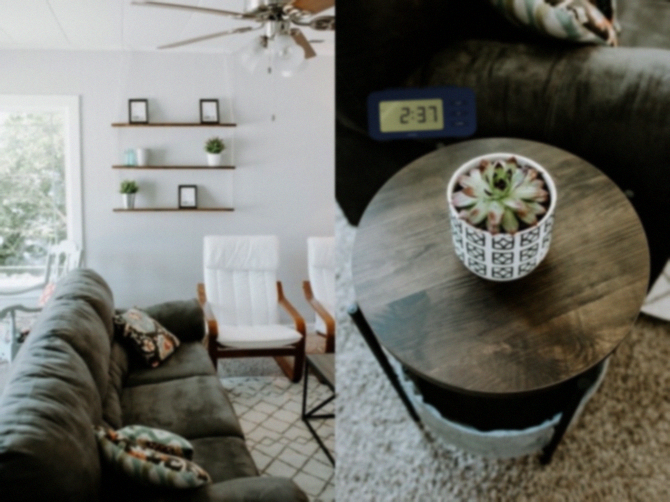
2:37
